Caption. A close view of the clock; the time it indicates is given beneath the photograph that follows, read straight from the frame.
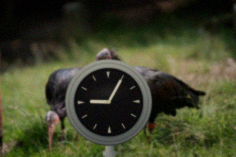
9:05
